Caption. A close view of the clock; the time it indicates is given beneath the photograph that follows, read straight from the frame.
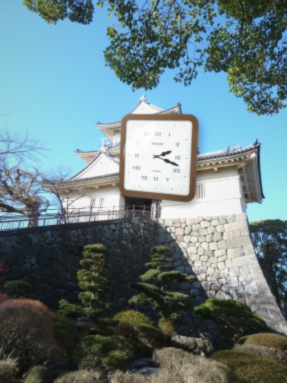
2:18
